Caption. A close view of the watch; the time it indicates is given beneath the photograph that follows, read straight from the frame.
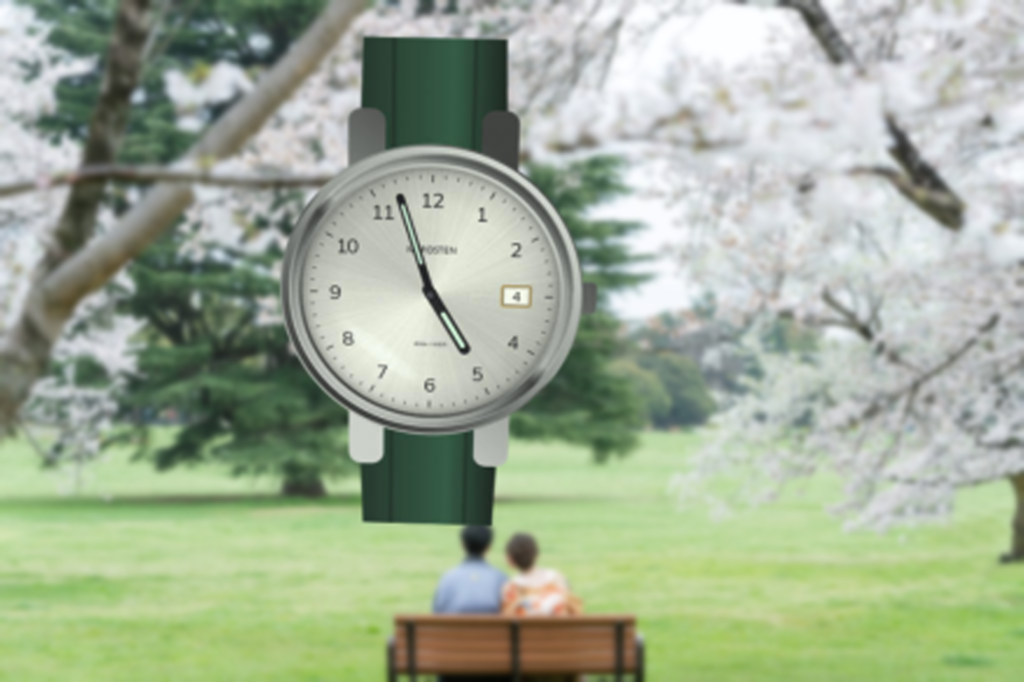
4:57
